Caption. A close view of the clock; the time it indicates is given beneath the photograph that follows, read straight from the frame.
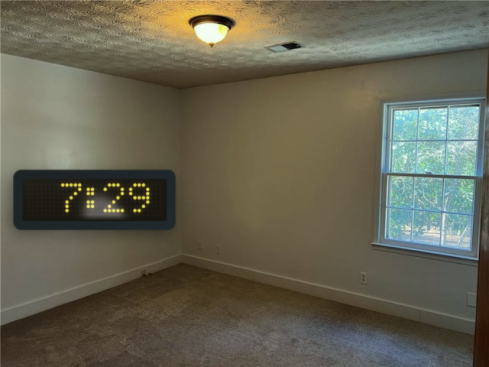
7:29
